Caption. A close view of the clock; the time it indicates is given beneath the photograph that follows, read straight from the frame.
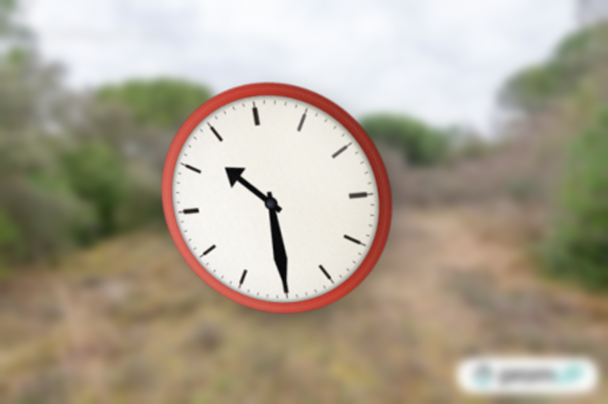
10:30
